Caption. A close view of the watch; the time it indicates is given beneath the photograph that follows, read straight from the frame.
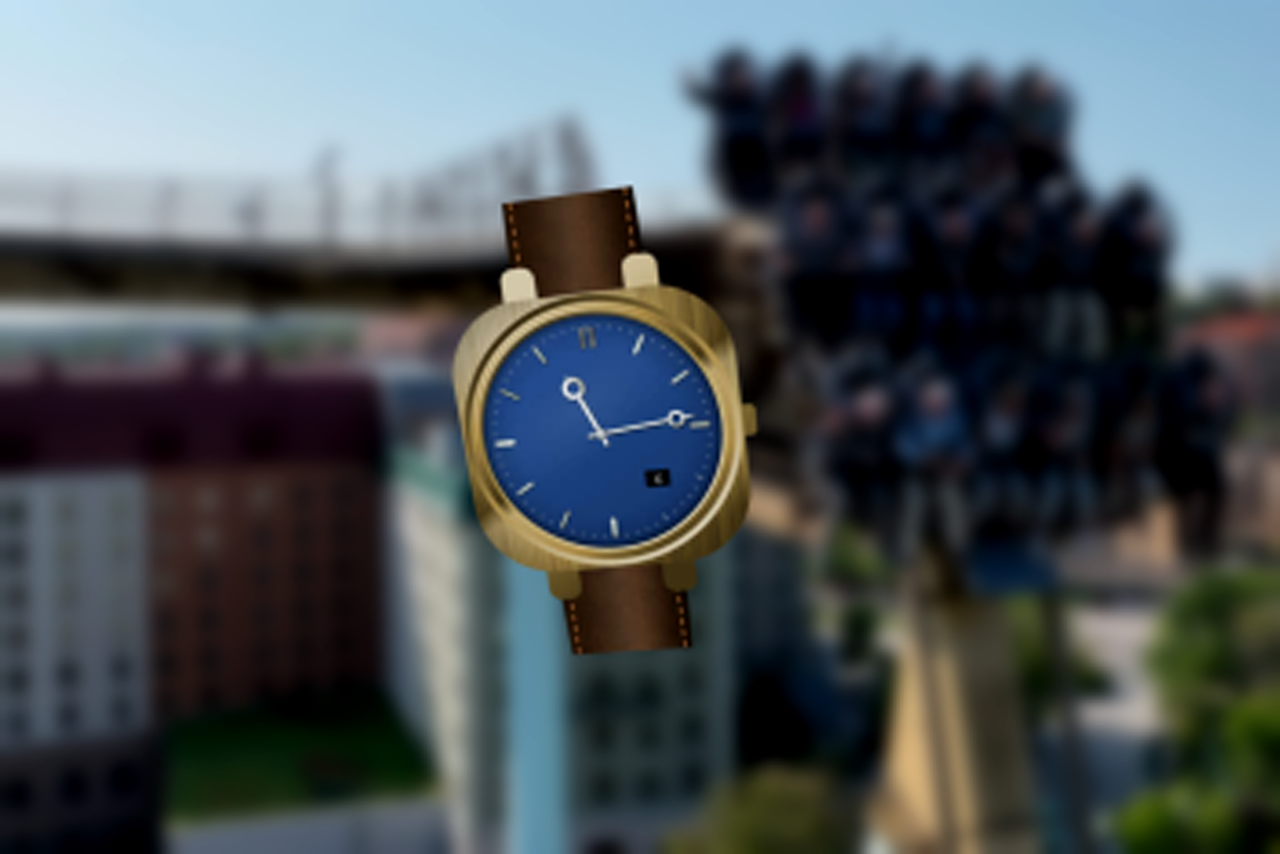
11:14
